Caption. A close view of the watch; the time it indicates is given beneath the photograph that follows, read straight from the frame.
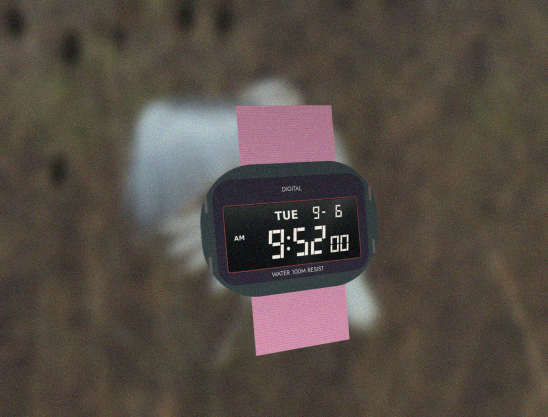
9:52:00
